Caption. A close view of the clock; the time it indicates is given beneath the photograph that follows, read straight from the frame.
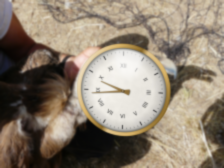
9:44
